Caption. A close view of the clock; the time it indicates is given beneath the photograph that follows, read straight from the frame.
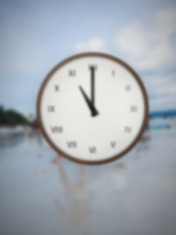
11:00
